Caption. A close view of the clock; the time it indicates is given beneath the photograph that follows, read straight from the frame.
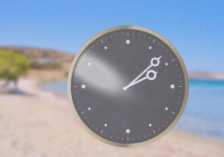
2:08
